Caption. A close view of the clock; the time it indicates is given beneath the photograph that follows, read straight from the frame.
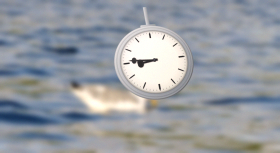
8:46
